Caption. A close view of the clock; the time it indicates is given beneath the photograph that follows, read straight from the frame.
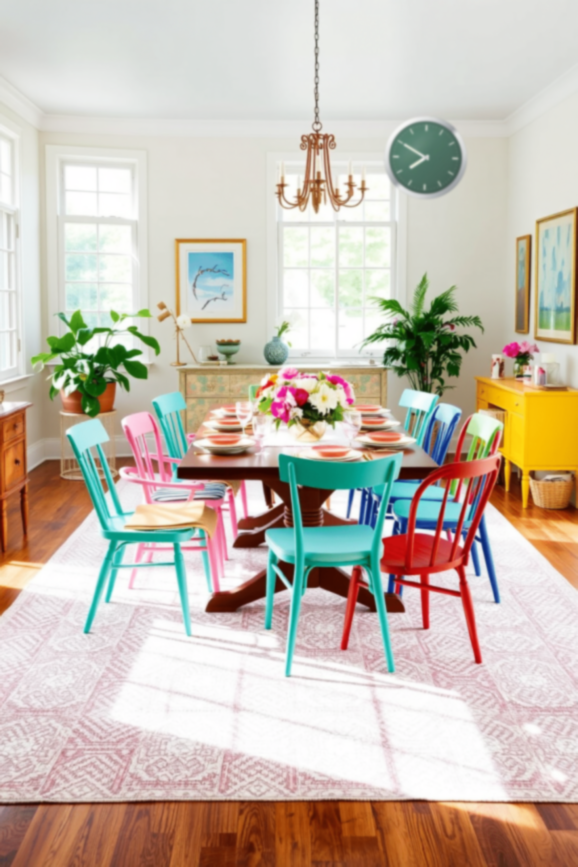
7:50
